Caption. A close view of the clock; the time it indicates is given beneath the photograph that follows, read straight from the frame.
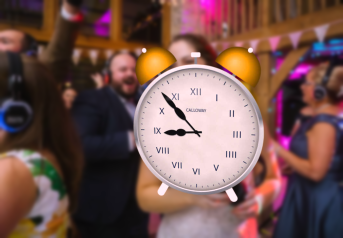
8:53
